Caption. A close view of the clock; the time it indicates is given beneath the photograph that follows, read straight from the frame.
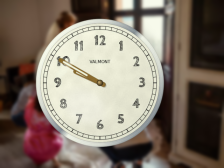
9:50
